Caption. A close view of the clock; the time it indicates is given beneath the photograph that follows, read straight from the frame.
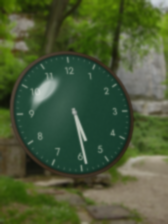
5:29
